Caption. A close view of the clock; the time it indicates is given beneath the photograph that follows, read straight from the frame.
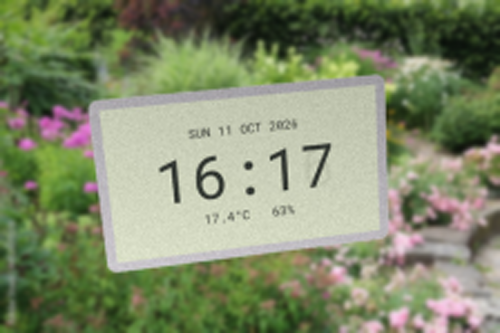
16:17
